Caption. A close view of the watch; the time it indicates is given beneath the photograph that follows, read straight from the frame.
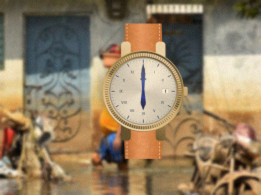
6:00
